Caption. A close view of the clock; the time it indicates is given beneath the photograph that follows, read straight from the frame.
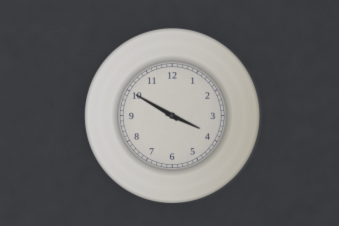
3:50
